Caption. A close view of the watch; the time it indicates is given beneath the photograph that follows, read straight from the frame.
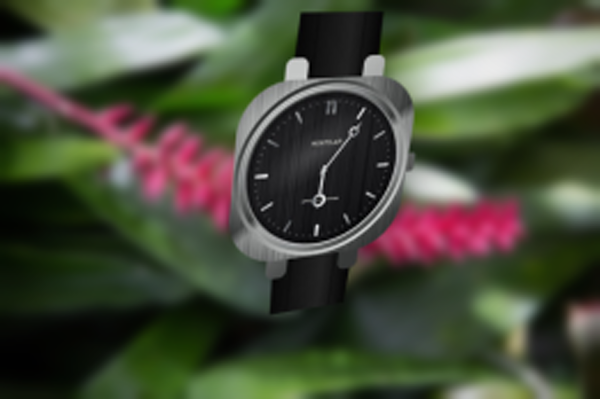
6:06
